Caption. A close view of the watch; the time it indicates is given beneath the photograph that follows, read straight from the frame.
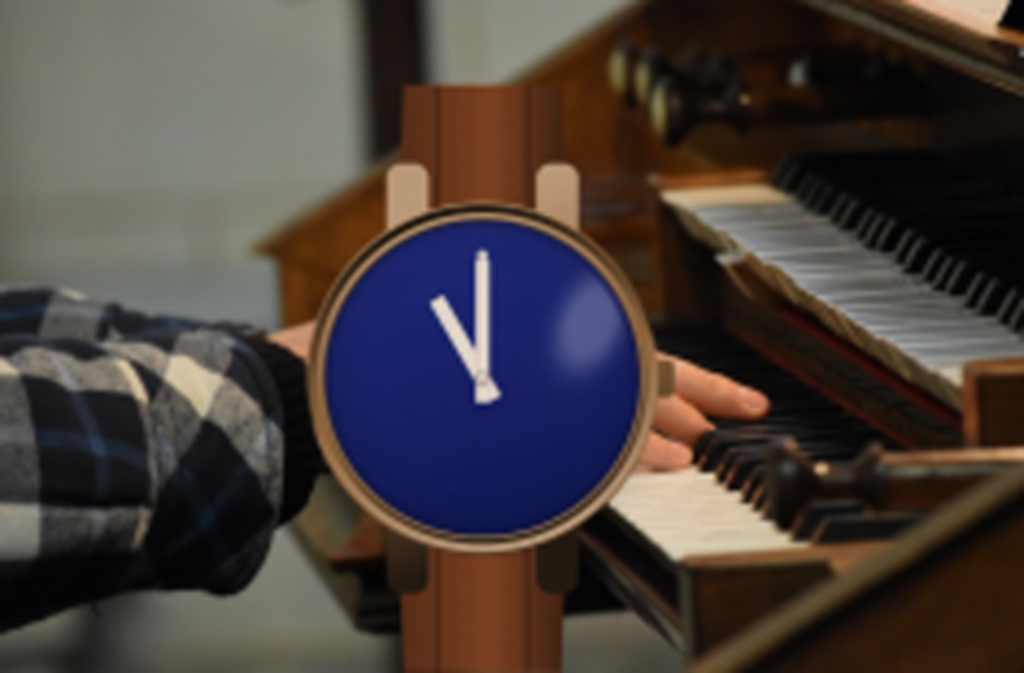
11:00
